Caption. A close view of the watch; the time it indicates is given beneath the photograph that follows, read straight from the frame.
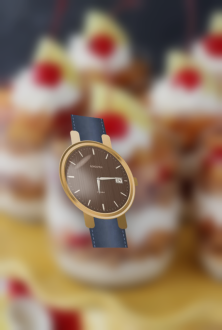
6:14
